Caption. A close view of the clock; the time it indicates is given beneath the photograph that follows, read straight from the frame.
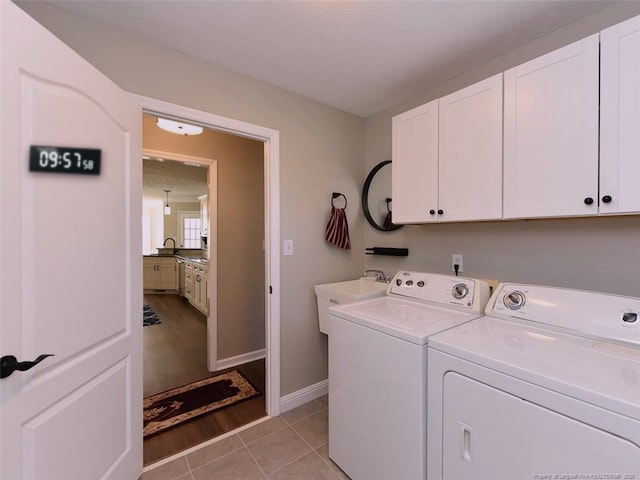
9:57
